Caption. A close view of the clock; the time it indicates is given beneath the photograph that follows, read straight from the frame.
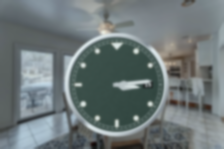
3:14
